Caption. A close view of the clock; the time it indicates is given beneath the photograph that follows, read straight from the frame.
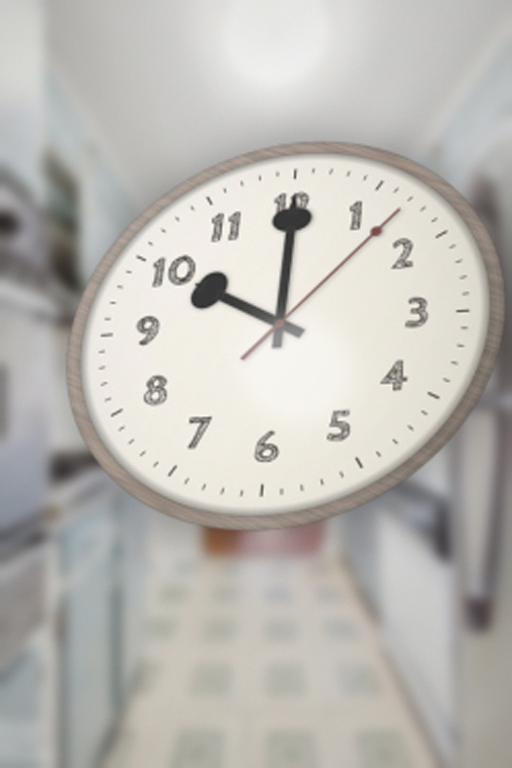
10:00:07
